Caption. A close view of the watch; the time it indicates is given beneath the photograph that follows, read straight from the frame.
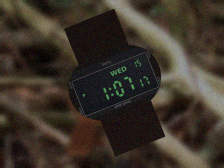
1:07:17
